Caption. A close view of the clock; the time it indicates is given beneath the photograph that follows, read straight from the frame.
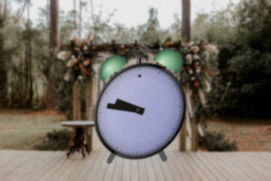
9:47
